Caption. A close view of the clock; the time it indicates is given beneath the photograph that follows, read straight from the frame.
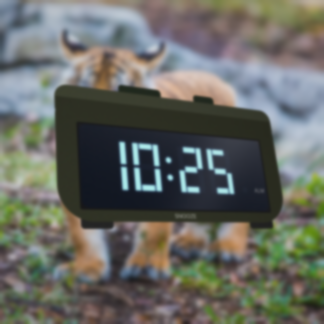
10:25
